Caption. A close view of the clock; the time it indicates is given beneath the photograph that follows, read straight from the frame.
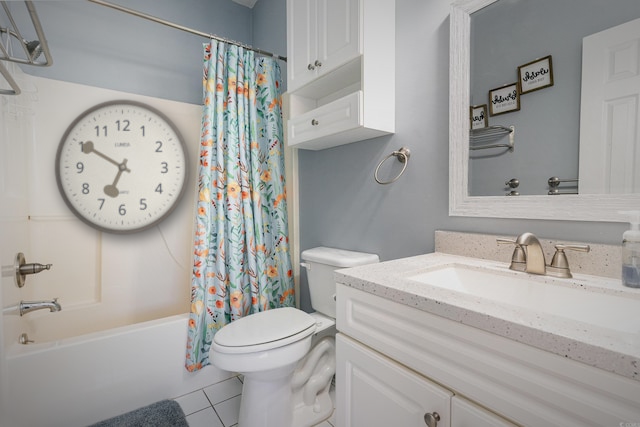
6:50
